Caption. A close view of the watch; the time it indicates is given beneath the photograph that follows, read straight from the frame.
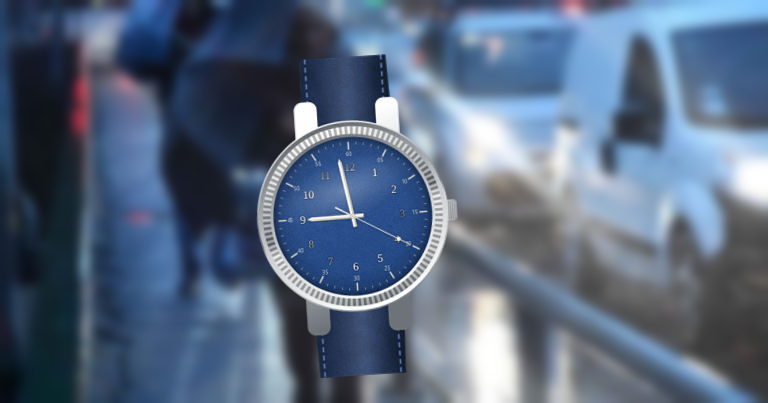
8:58:20
